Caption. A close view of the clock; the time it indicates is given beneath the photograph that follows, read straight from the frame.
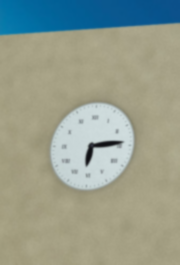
6:14
